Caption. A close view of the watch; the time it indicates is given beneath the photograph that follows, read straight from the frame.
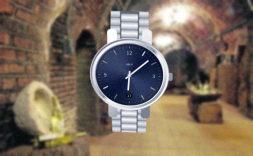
6:08
